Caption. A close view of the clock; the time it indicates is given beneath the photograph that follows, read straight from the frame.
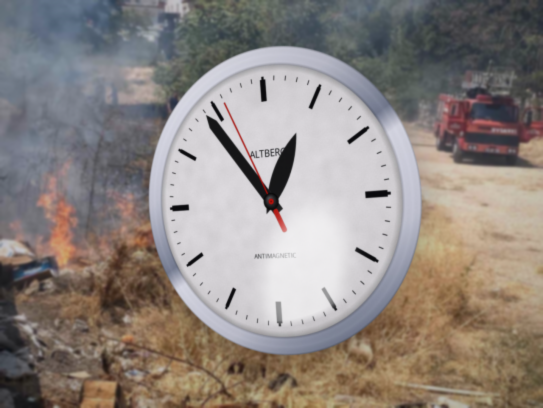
12:53:56
